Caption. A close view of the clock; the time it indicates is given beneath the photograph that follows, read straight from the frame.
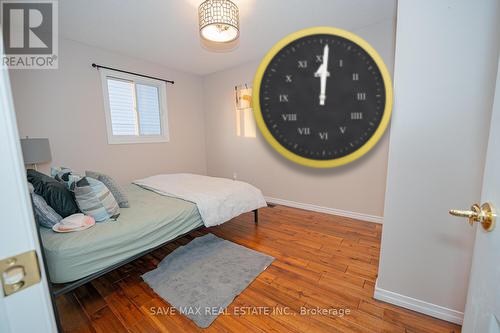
12:01
